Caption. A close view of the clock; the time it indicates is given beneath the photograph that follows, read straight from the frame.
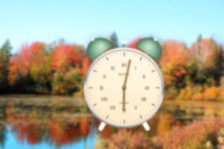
6:02
